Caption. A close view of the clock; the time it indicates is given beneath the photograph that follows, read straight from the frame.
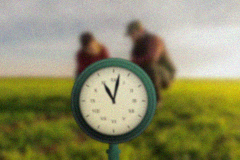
11:02
